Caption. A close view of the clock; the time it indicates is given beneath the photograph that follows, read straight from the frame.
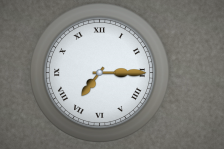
7:15
